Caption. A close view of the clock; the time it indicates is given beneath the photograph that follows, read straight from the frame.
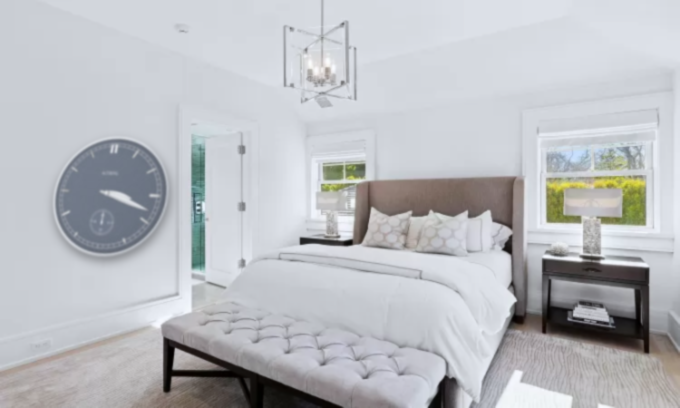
3:18
